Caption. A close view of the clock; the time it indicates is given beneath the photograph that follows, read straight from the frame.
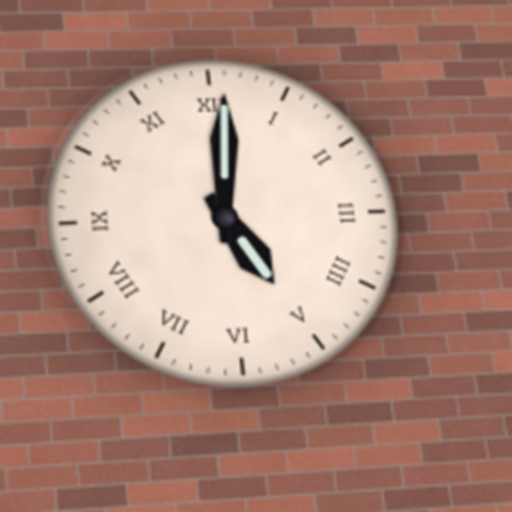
5:01
